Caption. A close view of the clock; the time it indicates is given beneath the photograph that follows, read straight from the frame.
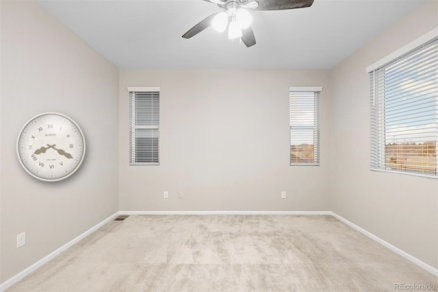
8:20
